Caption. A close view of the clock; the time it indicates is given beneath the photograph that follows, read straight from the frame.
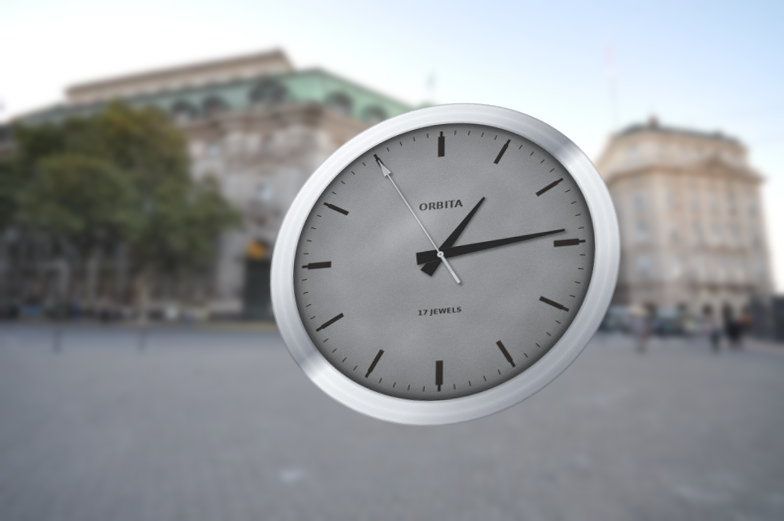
1:13:55
